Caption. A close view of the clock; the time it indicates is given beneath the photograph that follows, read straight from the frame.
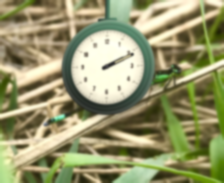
2:11
